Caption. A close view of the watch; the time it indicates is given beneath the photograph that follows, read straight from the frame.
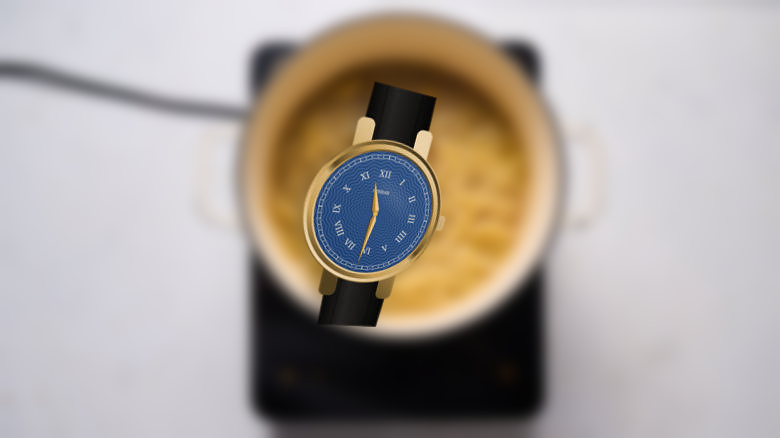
11:31
